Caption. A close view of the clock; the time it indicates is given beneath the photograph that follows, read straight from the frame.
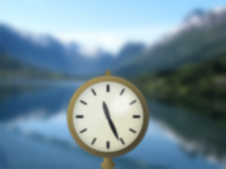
11:26
